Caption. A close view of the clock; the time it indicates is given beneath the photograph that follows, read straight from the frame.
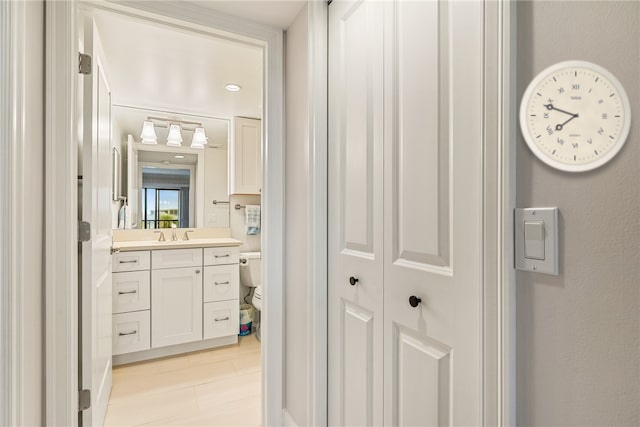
7:48
